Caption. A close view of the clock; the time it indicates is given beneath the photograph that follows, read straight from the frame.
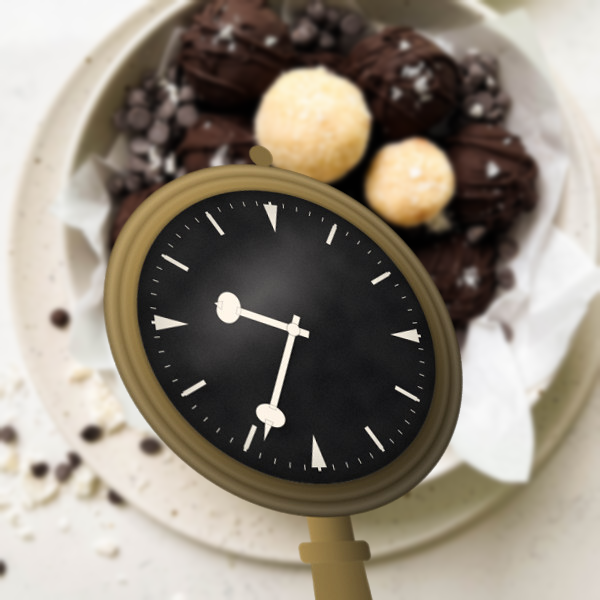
9:34
